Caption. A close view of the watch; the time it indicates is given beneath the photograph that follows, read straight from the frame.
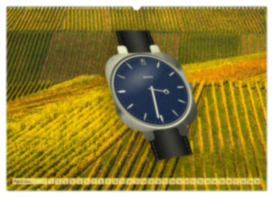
3:31
